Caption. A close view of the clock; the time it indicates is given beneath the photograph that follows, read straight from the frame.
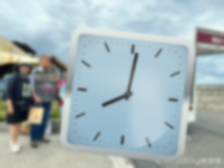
8:01
